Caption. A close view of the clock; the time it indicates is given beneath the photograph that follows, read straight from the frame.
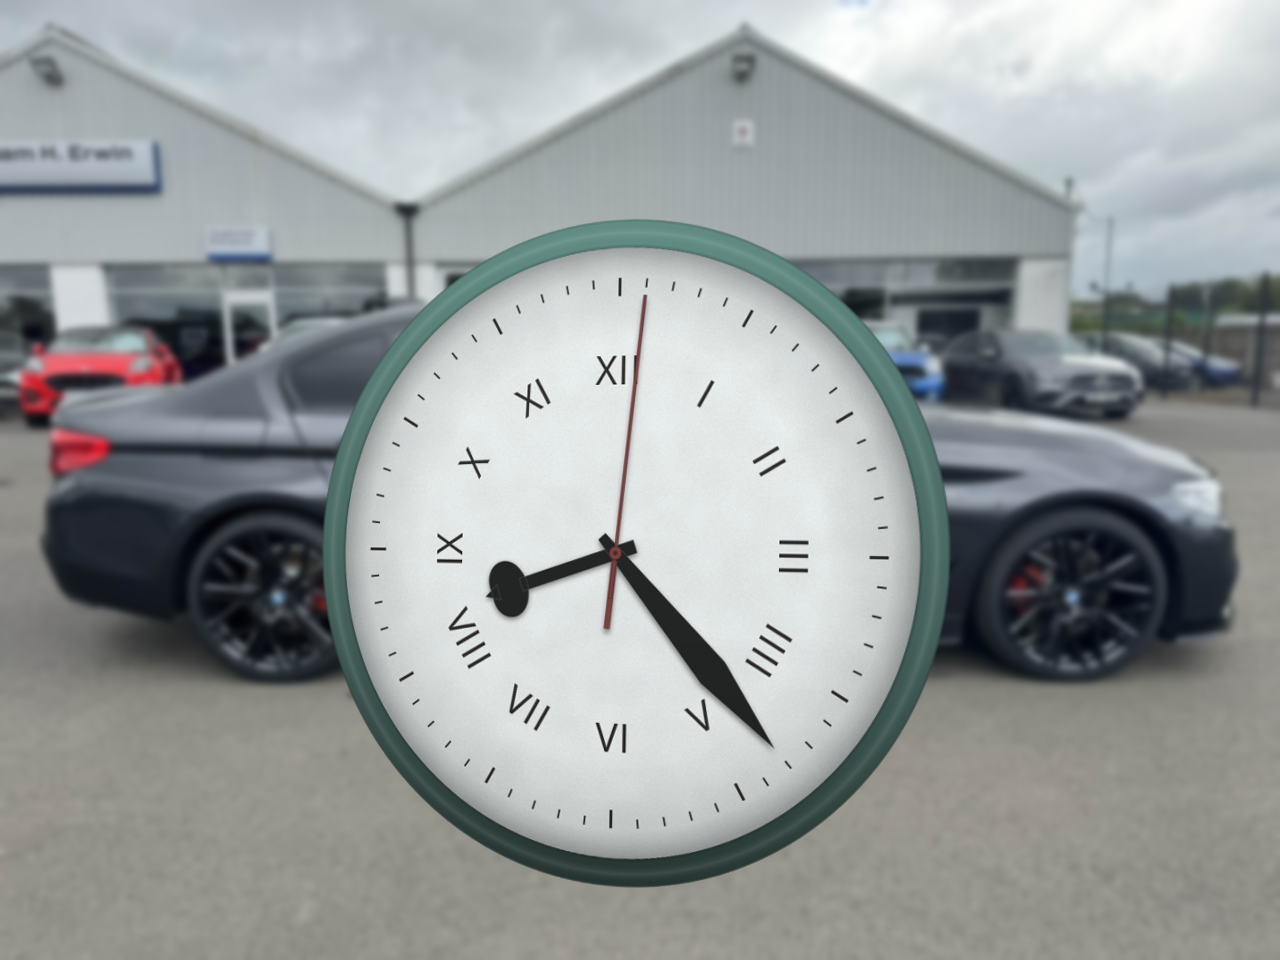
8:23:01
